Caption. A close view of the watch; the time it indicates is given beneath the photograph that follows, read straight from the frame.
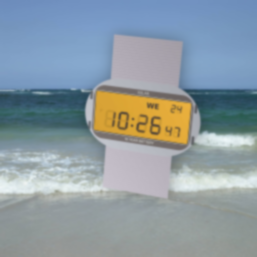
10:26:47
